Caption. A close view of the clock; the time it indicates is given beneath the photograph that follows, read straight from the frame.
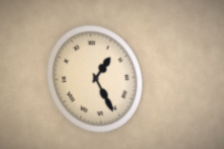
1:26
